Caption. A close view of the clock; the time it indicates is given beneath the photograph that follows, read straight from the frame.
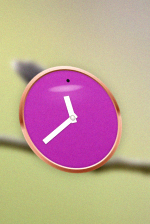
11:39
